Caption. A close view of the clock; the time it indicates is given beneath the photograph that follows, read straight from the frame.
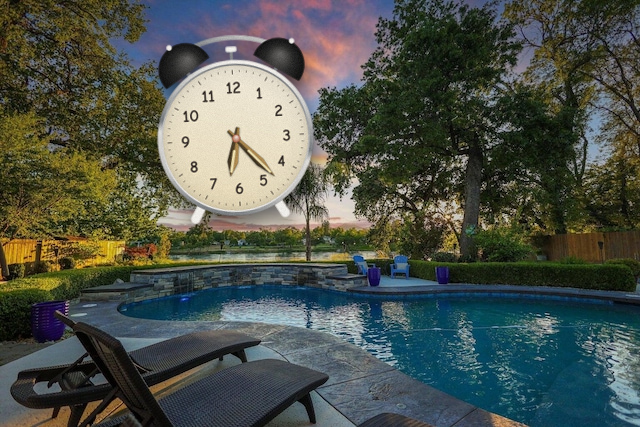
6:23
